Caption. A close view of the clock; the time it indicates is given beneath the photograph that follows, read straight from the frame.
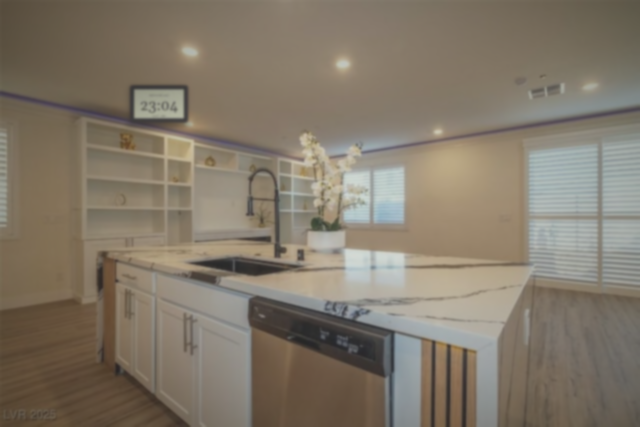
23:04
